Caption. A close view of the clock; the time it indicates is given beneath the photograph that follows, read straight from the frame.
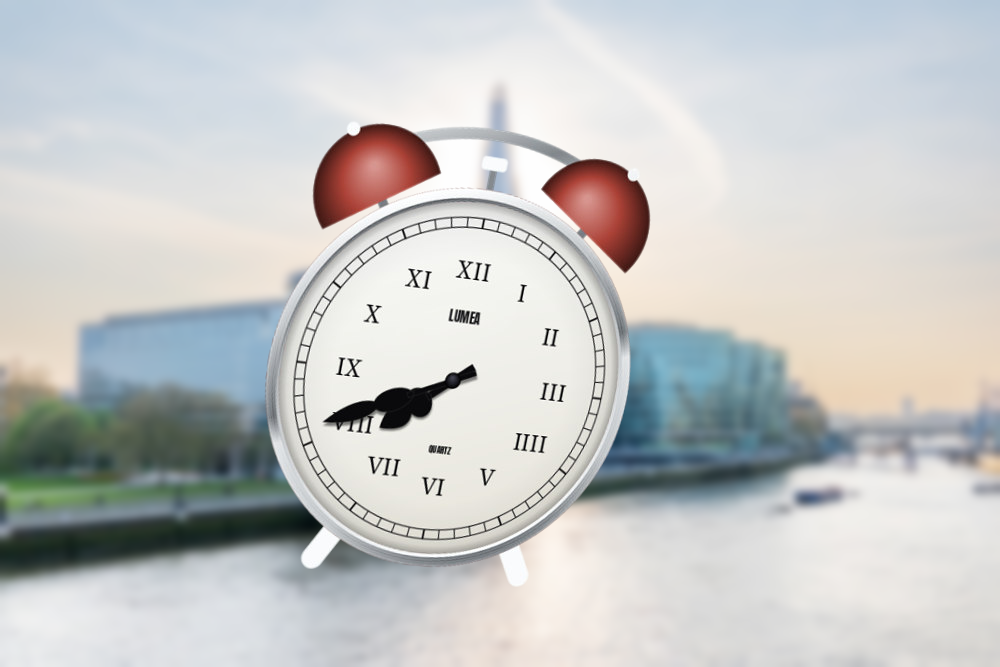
7:41
